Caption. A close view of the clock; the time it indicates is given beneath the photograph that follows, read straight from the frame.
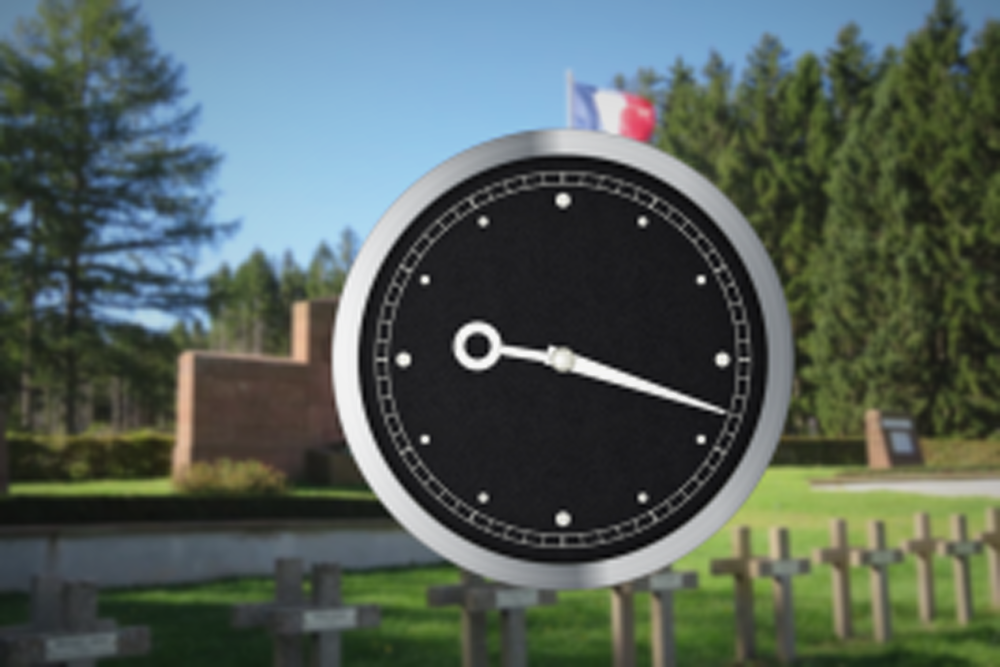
9:18
